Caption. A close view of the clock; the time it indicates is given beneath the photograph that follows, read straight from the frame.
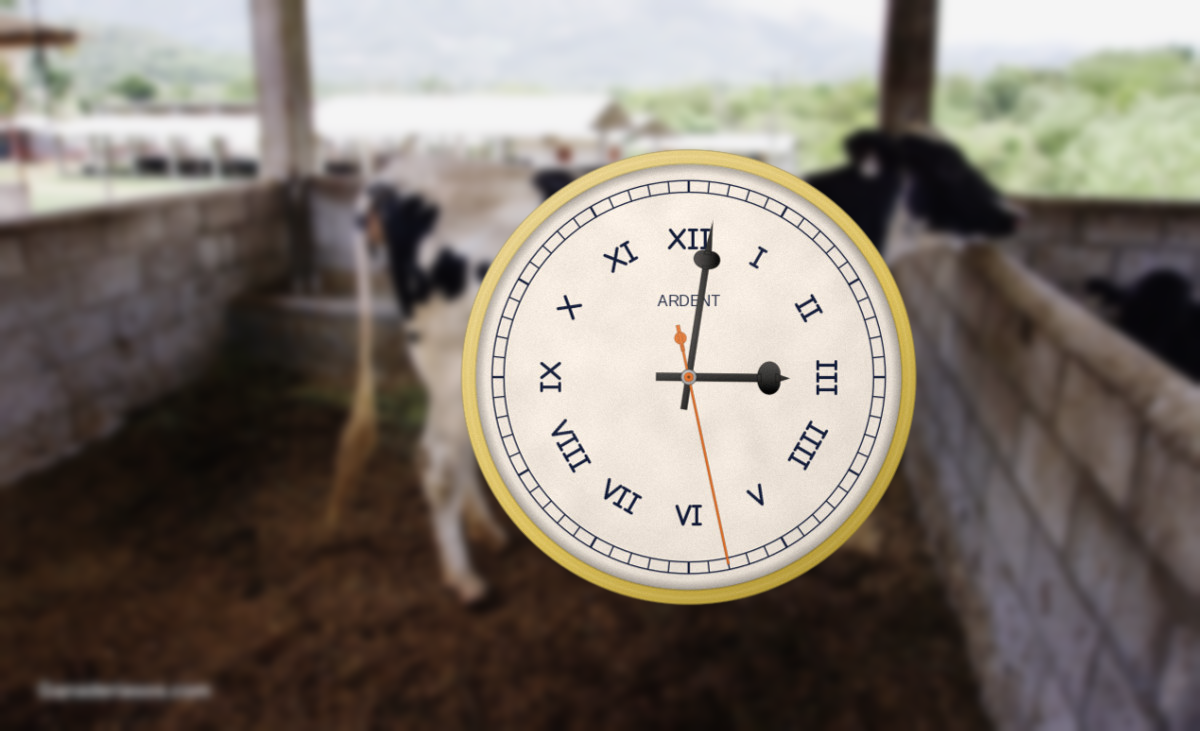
3:01:28
